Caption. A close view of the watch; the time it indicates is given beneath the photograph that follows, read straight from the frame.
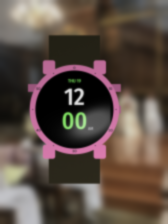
12:00
